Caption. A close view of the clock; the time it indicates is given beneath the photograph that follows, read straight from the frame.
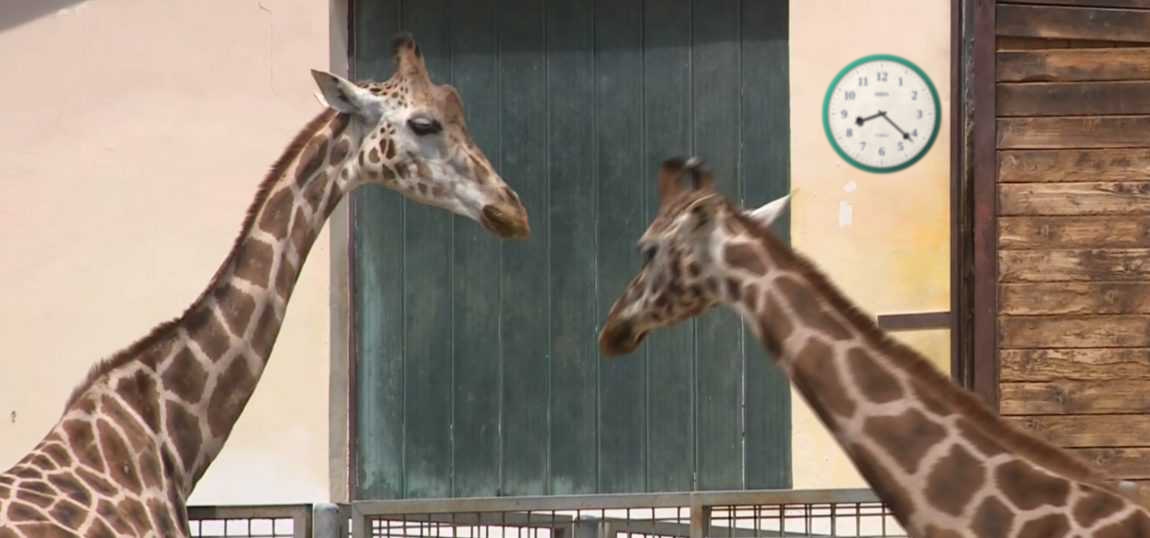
8:22
